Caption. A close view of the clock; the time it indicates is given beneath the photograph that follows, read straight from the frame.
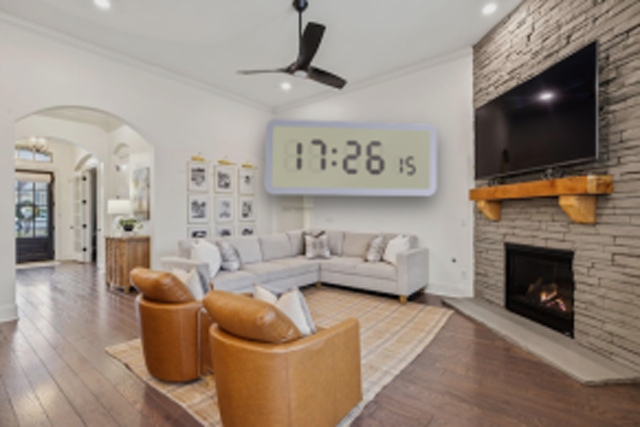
17:26:15
